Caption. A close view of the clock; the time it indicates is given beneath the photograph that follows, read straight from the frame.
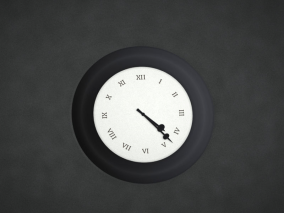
4:23
